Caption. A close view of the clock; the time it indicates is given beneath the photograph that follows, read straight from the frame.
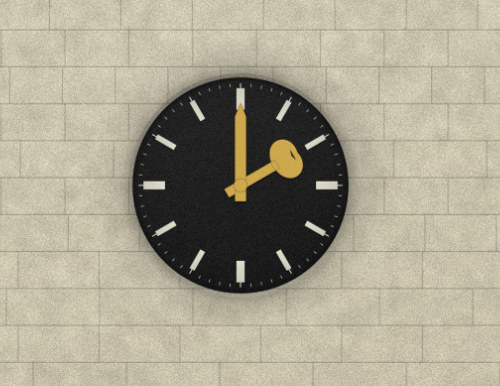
2:00
